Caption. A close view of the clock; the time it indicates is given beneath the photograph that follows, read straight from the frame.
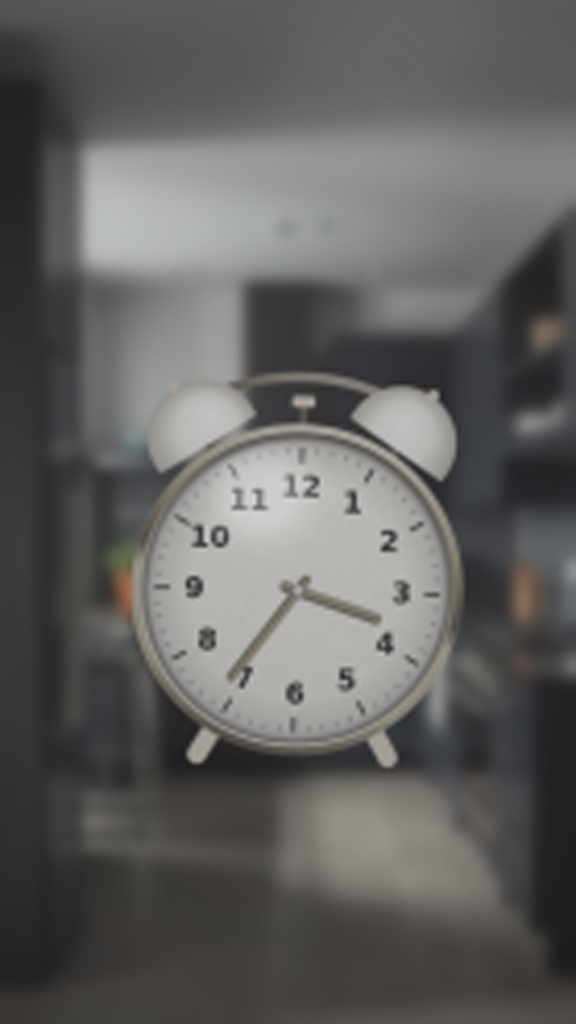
3:36
